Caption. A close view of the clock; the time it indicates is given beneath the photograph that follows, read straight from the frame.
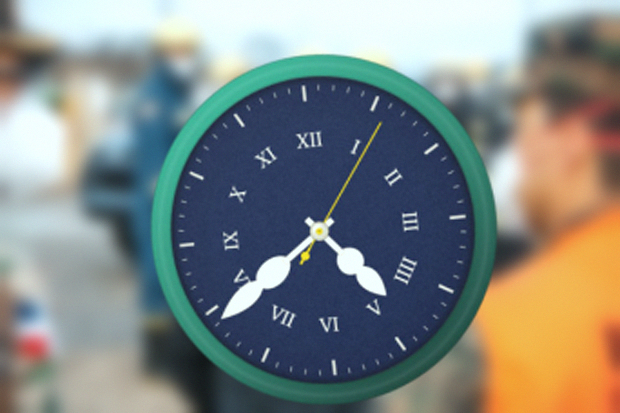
4:39:06
